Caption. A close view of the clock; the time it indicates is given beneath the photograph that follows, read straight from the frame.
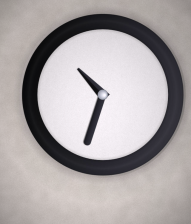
10:33
